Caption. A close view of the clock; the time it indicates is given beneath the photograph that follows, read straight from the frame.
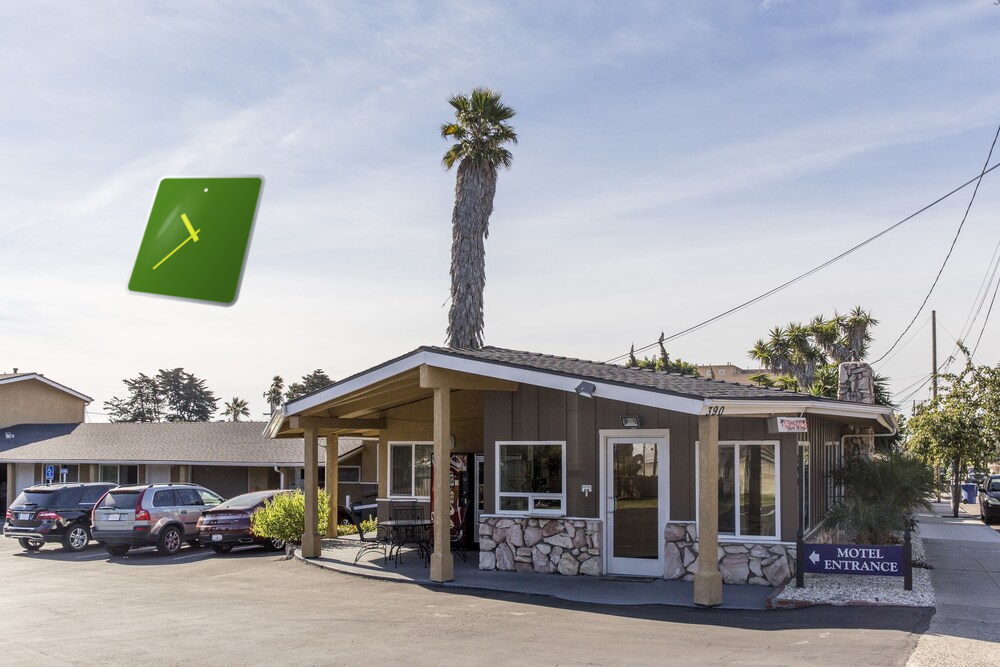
10:37
